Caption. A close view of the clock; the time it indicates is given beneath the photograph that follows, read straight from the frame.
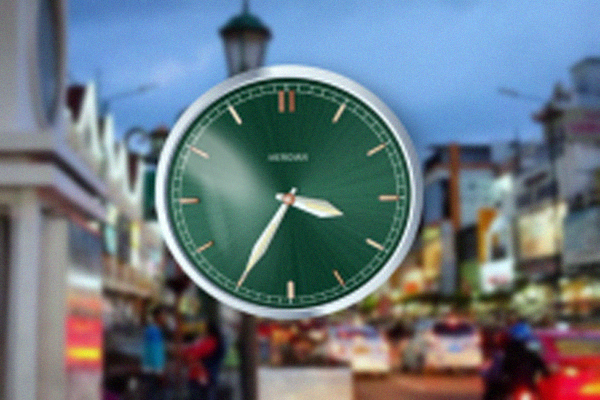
3:35
